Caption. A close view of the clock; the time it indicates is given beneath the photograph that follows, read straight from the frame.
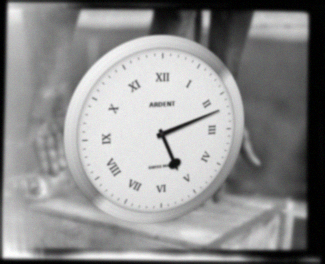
5:12
